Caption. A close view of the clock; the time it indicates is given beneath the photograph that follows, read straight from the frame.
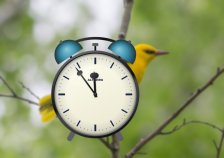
11:54
